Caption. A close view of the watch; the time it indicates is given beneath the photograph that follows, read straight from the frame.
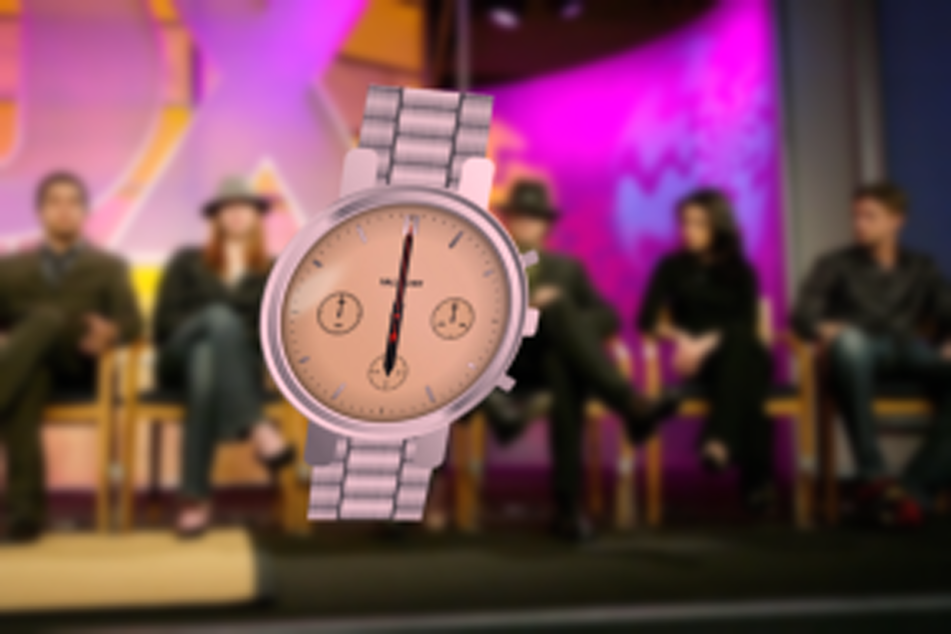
6:00
